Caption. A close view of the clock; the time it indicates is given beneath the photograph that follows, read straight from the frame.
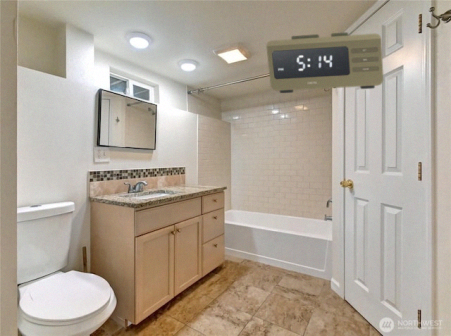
5:14
